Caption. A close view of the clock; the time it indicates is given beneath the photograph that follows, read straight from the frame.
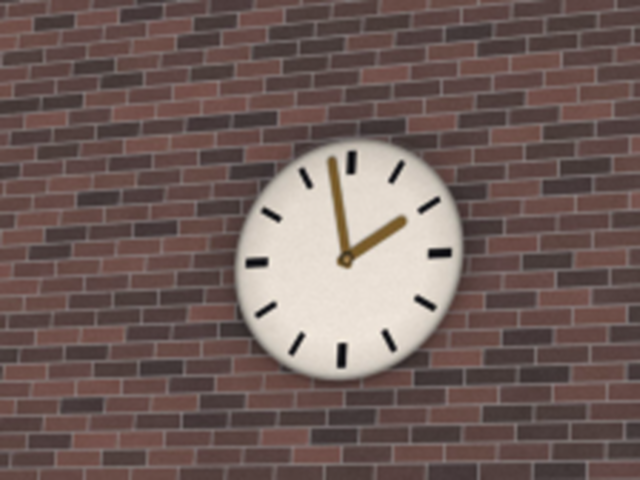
1:58
